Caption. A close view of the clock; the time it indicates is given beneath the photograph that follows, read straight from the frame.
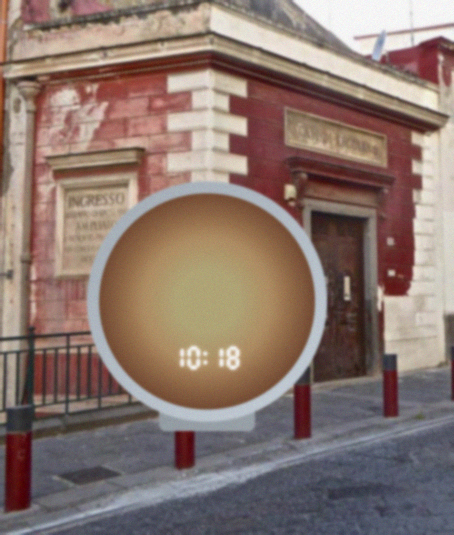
10:18
